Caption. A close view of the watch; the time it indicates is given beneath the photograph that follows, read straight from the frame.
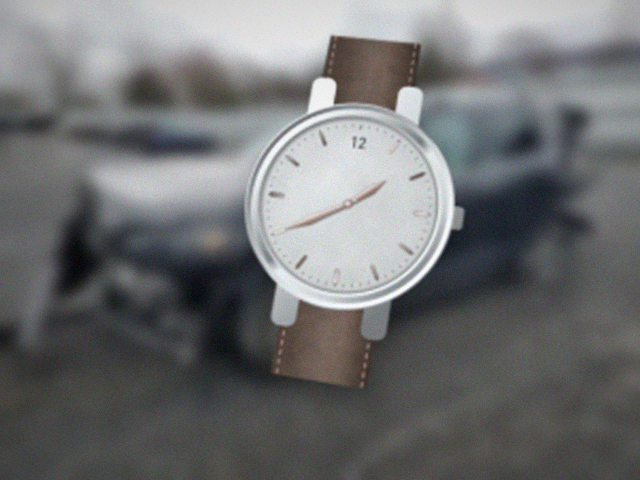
1:40
